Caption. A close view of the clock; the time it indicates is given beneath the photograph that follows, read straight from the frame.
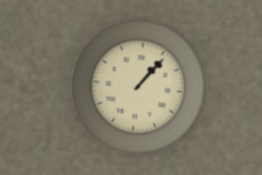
1:06
